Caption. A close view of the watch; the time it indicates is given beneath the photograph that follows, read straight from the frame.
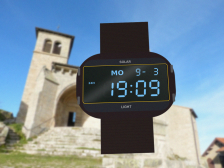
19:09
